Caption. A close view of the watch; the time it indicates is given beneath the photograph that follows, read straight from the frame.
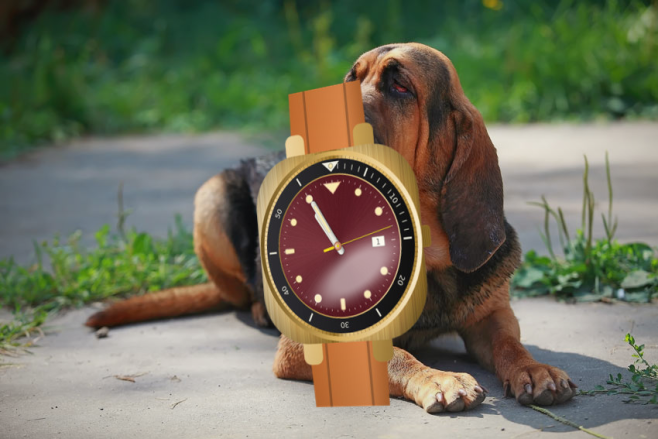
10:55:13
